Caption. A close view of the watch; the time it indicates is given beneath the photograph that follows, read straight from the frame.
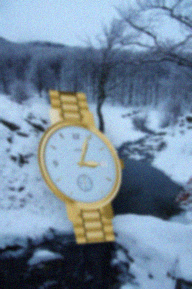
3:04
